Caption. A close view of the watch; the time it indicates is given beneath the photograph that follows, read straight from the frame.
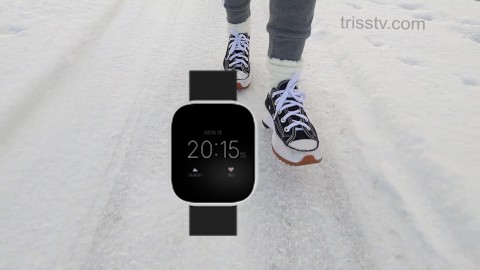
20:15
